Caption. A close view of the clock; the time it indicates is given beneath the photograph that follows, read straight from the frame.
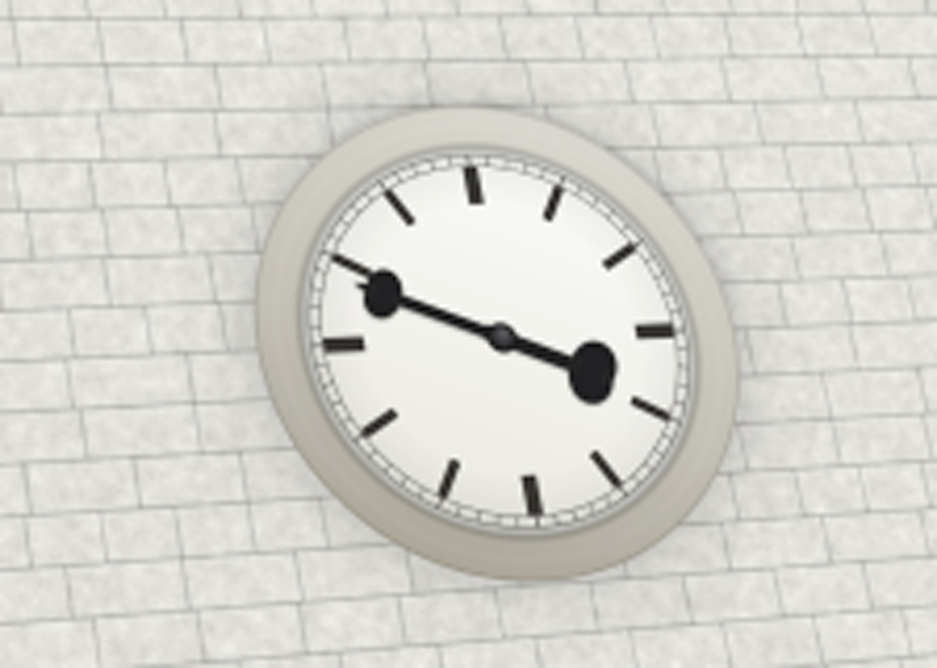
3:49
